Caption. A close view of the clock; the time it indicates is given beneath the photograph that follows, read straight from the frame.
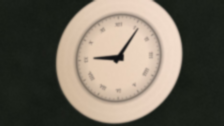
9:06
